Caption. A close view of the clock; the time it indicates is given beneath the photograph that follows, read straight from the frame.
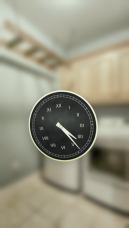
4:24
